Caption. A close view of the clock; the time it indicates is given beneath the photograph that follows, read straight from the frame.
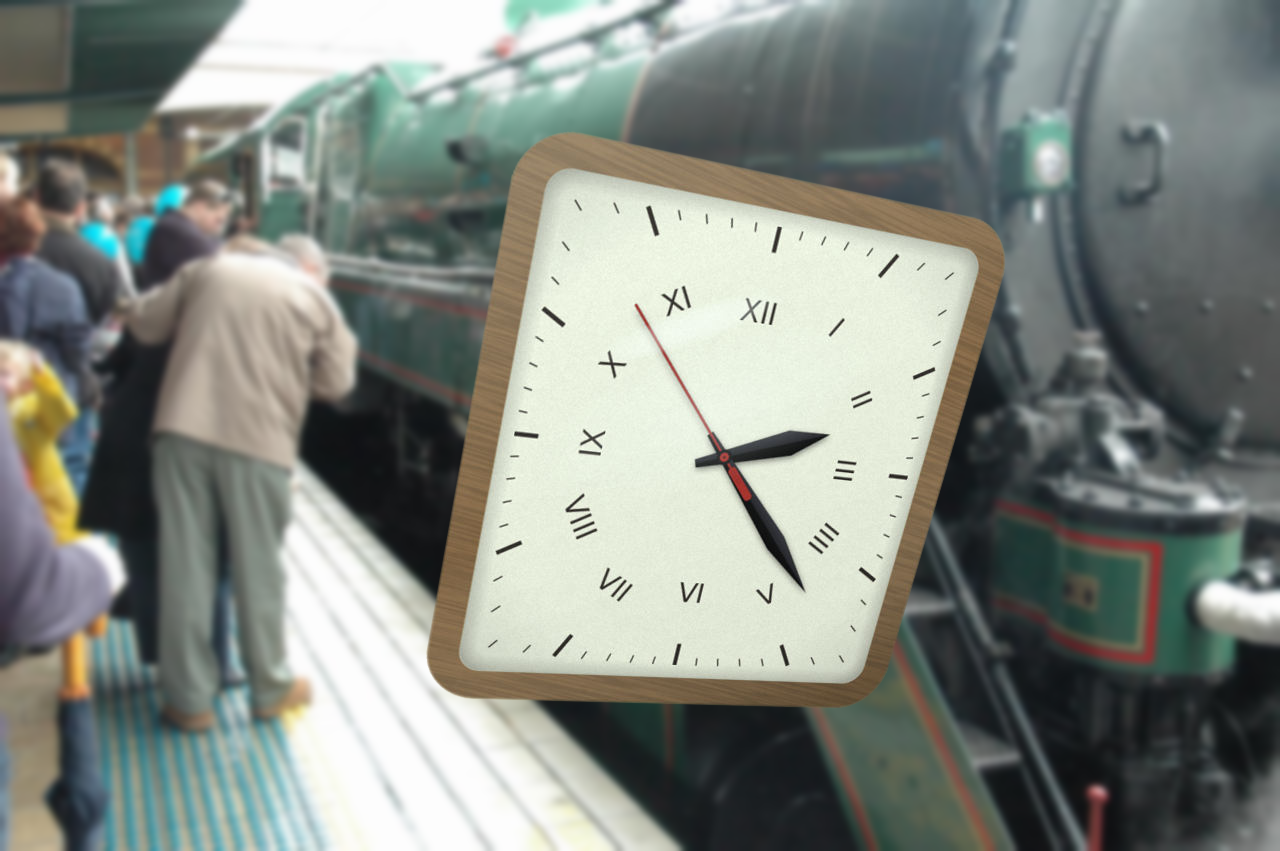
2:22:53
